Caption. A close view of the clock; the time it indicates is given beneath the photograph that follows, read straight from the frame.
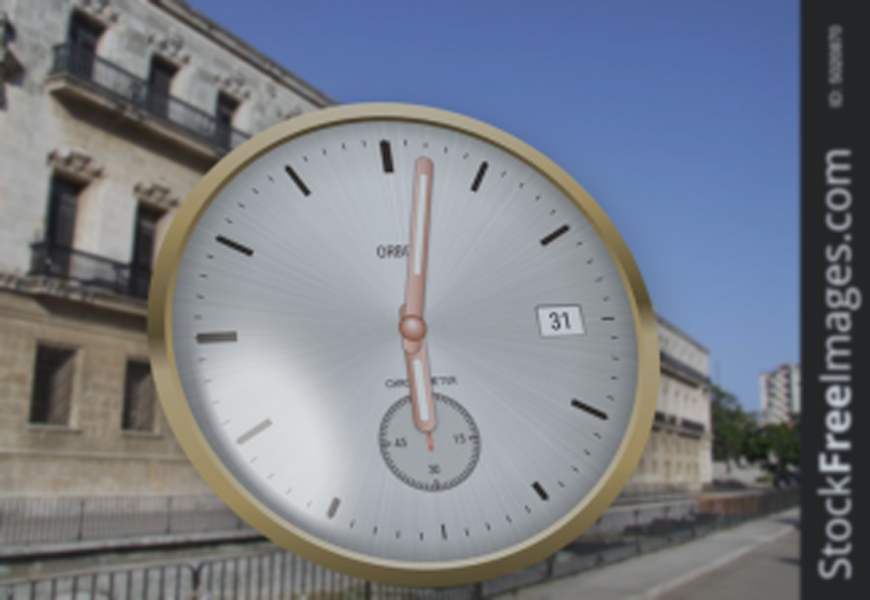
6:02
